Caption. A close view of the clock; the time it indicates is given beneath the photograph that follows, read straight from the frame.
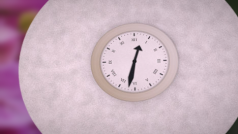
12:32
